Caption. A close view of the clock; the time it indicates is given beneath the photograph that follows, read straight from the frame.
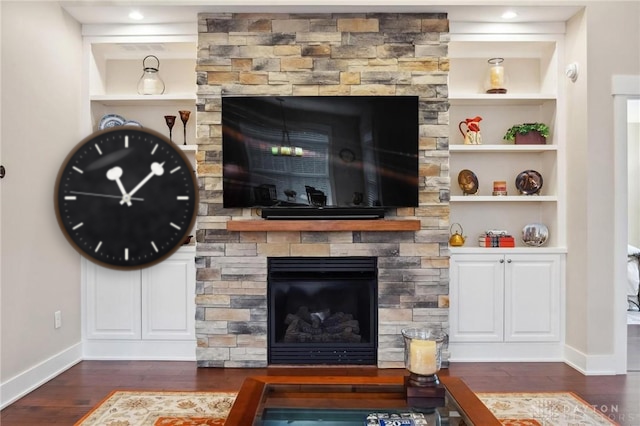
11:07:46
